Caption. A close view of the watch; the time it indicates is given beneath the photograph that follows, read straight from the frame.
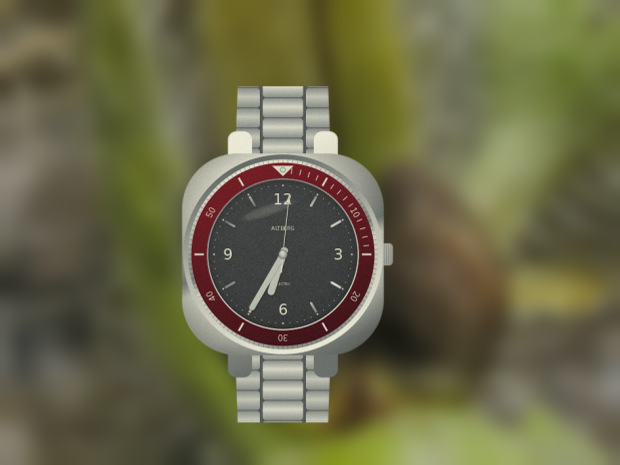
6:35:01
